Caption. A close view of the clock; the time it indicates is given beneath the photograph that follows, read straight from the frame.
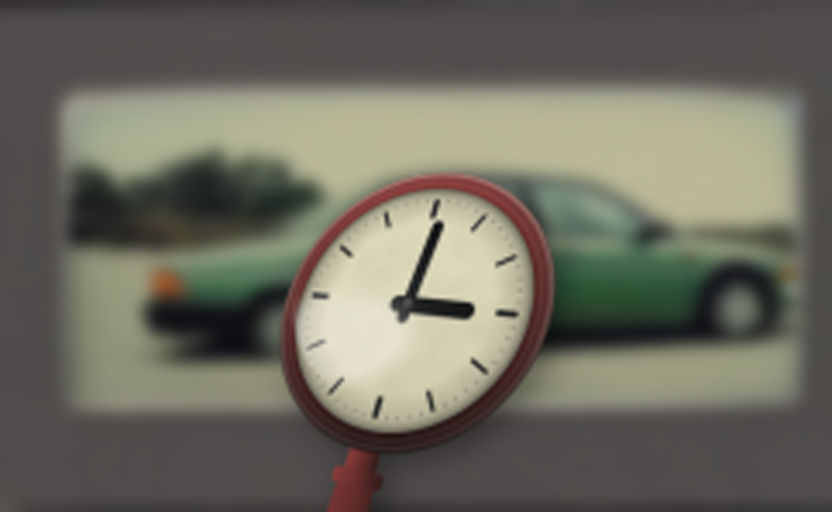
3:01
